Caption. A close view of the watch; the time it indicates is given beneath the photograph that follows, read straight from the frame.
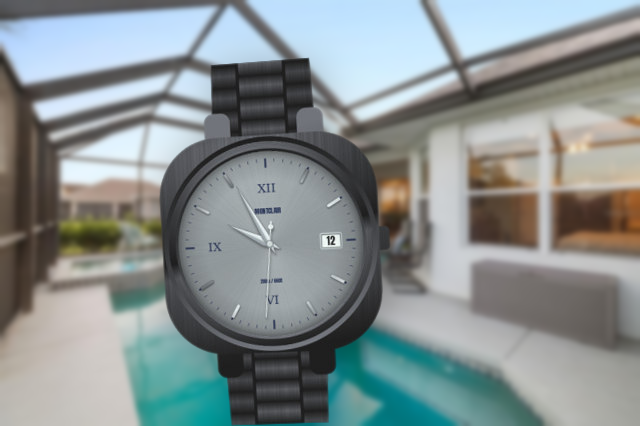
9:55:31
